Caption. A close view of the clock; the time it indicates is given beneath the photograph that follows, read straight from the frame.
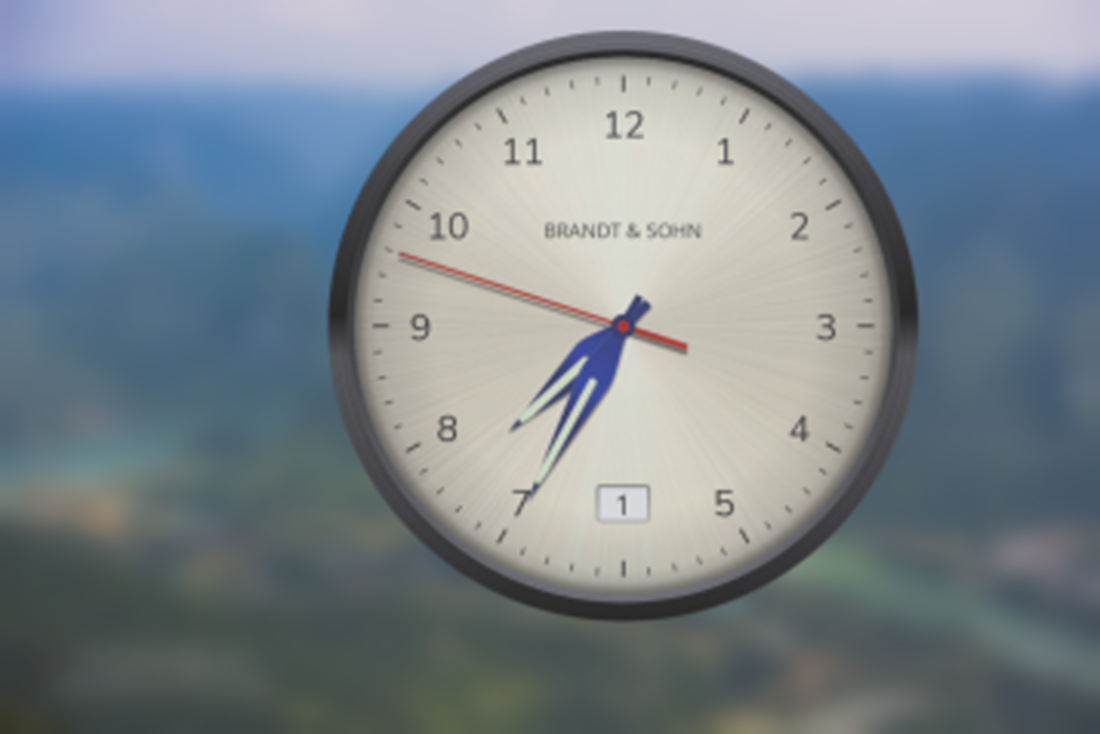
7:34:48
